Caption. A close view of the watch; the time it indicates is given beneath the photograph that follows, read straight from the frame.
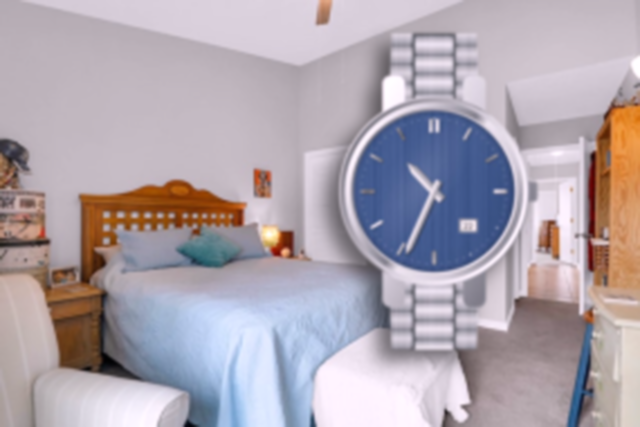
10:34
